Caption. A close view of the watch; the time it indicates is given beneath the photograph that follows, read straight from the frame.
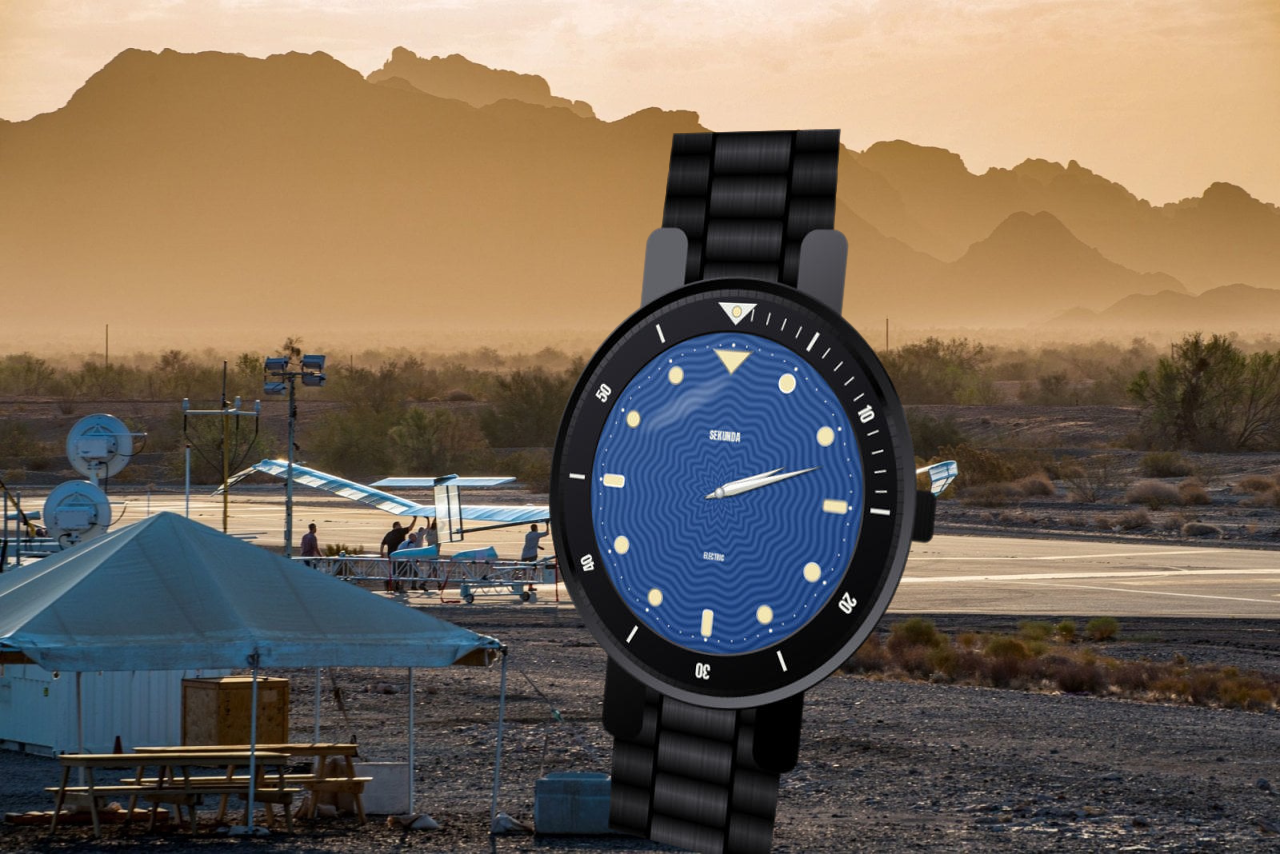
2:12
